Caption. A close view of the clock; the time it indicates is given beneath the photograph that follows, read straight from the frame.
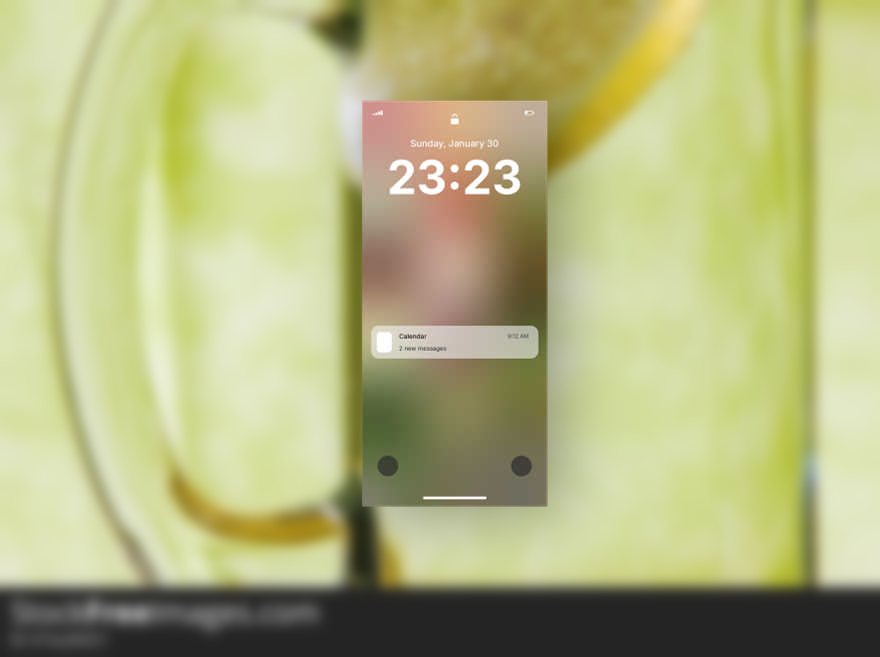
23:23
